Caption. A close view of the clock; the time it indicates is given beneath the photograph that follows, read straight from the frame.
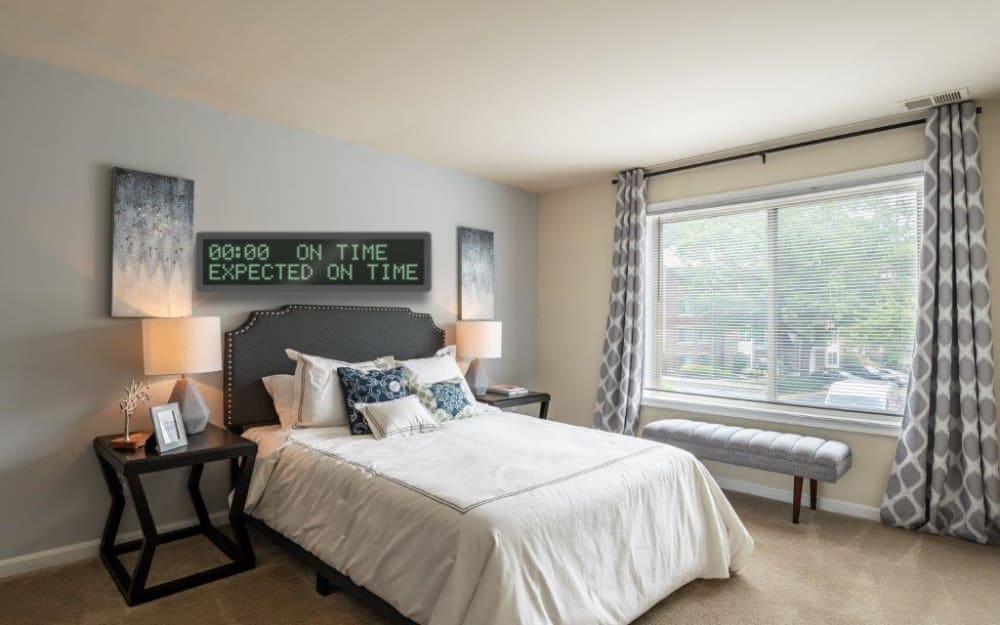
0:00
